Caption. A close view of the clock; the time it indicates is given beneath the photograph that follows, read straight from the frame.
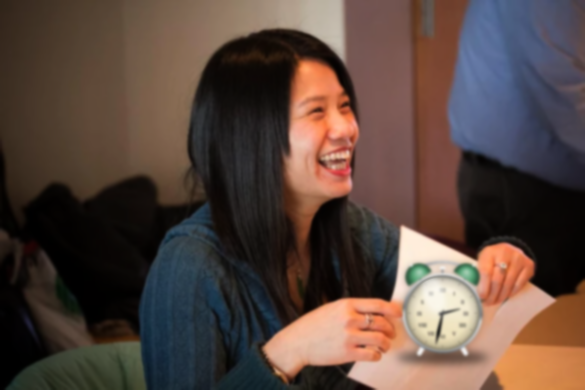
2:32
